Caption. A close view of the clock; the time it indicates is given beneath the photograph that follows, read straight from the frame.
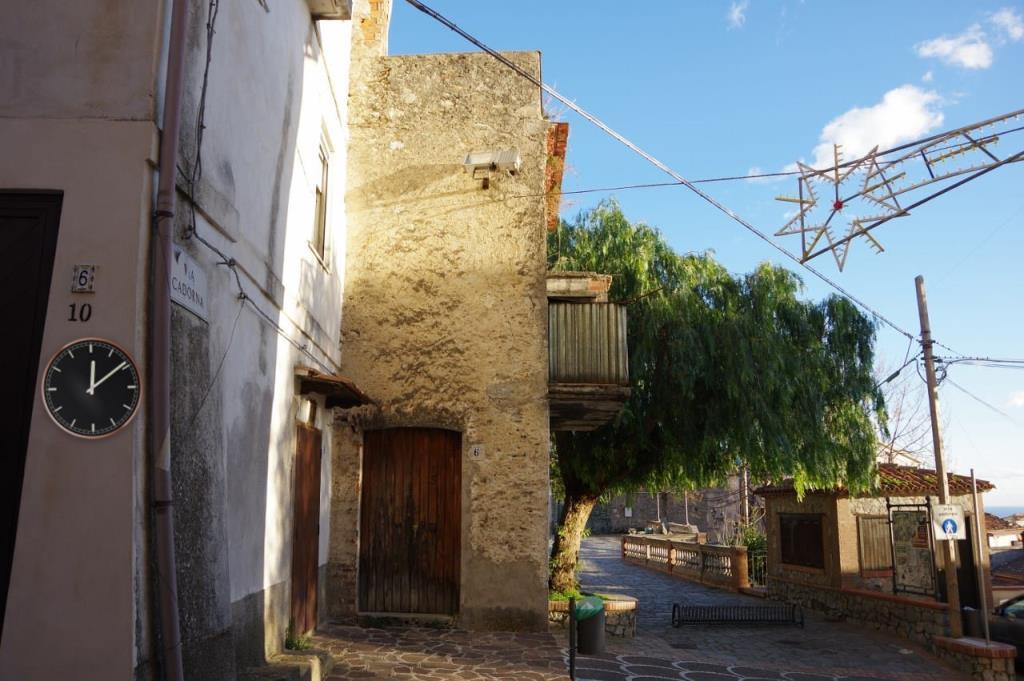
12:09
